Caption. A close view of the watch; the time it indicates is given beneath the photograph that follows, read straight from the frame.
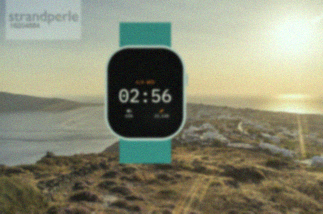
2:56
